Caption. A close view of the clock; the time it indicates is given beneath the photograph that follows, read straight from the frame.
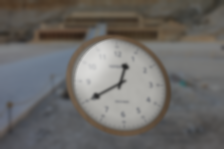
12:40
